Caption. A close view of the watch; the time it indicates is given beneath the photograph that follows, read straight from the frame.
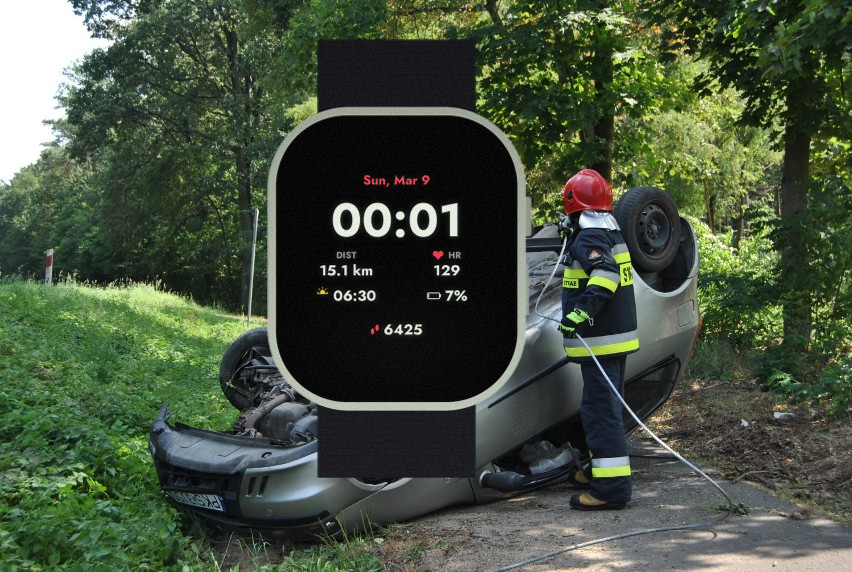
0:01
